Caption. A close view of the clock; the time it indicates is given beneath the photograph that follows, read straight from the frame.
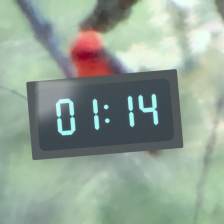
1:14
